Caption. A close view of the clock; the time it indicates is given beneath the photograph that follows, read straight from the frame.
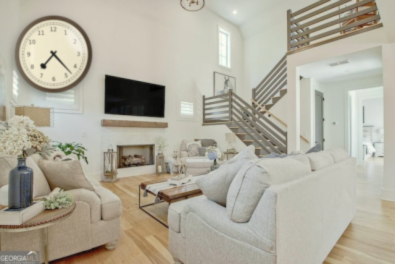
7:23
